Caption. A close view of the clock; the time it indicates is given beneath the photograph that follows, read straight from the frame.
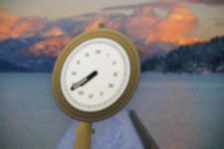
7:39
